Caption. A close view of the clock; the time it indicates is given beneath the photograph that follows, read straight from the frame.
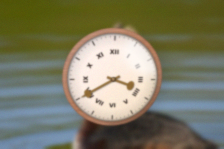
3:40
